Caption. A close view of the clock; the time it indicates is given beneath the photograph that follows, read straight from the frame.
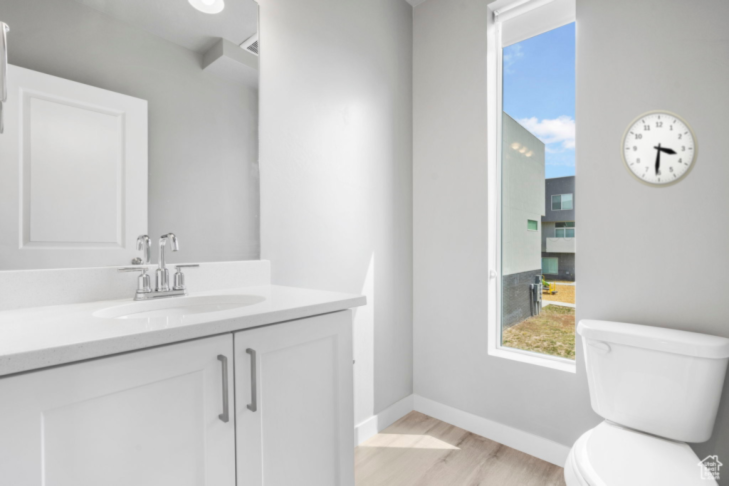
3:31
